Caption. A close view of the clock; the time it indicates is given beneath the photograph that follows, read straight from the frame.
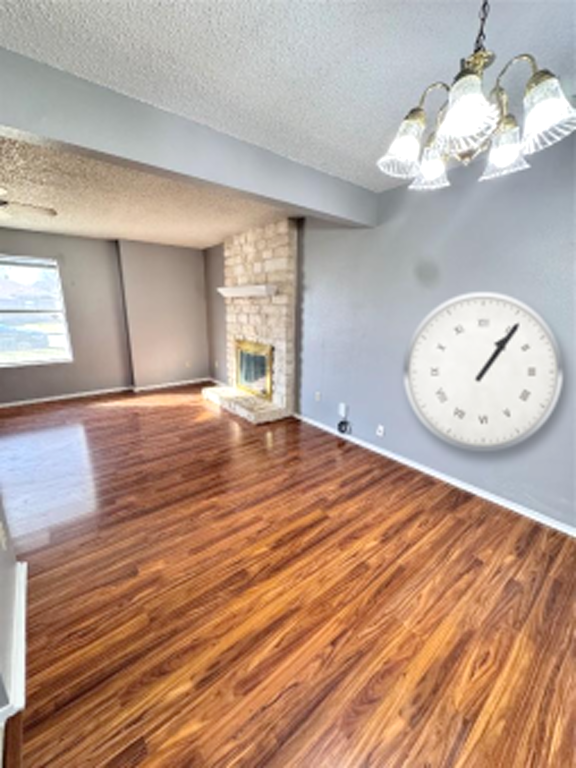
1:06
